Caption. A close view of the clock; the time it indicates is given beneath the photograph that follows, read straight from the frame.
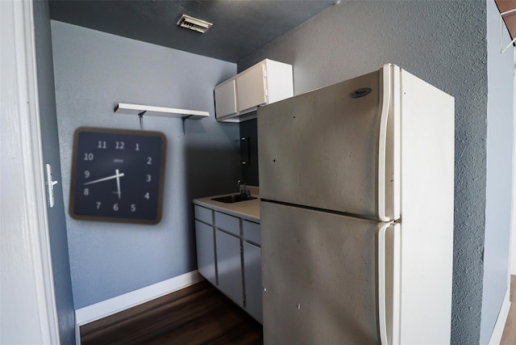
5:42
